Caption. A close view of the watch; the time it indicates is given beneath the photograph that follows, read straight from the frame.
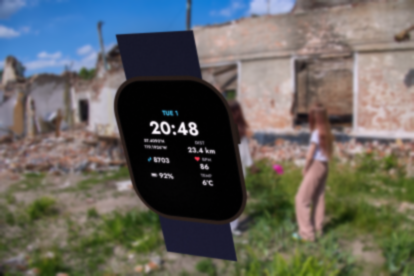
20:48
